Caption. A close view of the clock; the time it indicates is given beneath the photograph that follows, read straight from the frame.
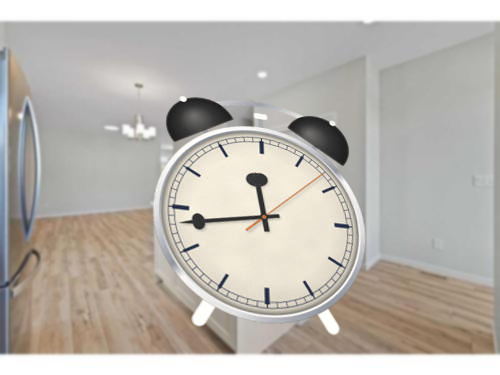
11:43:08
